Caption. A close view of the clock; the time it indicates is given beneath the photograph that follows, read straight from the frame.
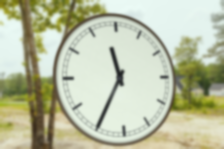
11:35
